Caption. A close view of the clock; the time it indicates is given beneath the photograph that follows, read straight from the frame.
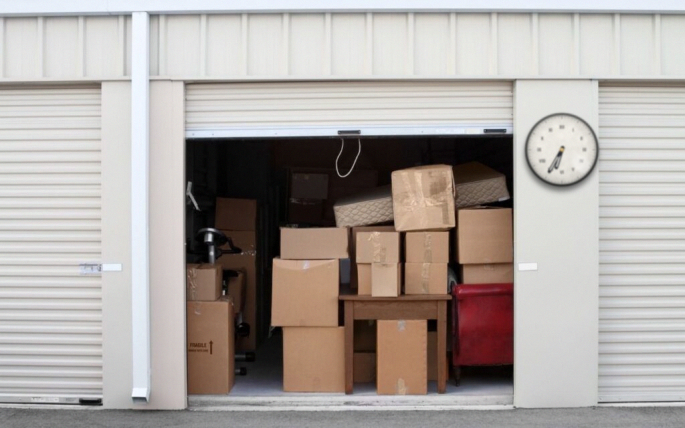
6:35
